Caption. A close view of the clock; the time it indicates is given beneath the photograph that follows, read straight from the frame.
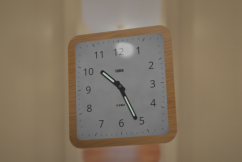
10:26
